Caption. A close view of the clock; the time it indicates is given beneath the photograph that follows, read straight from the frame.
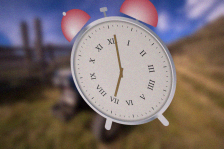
7:01
